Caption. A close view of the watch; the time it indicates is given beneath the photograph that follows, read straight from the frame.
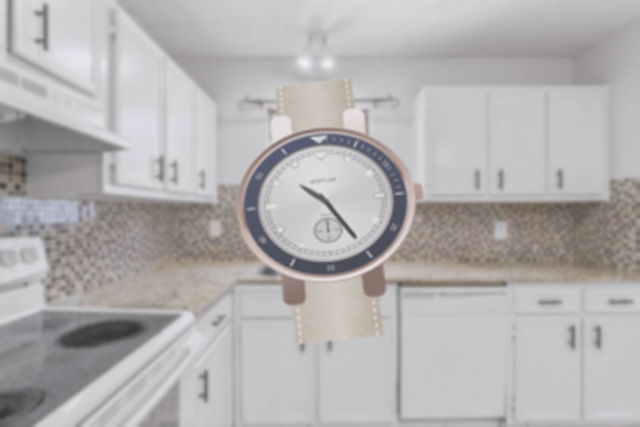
10:25
